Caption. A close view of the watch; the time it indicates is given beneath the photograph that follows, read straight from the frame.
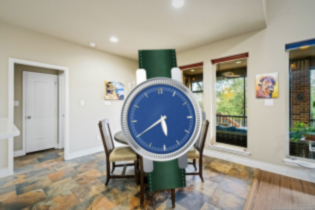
5:40
